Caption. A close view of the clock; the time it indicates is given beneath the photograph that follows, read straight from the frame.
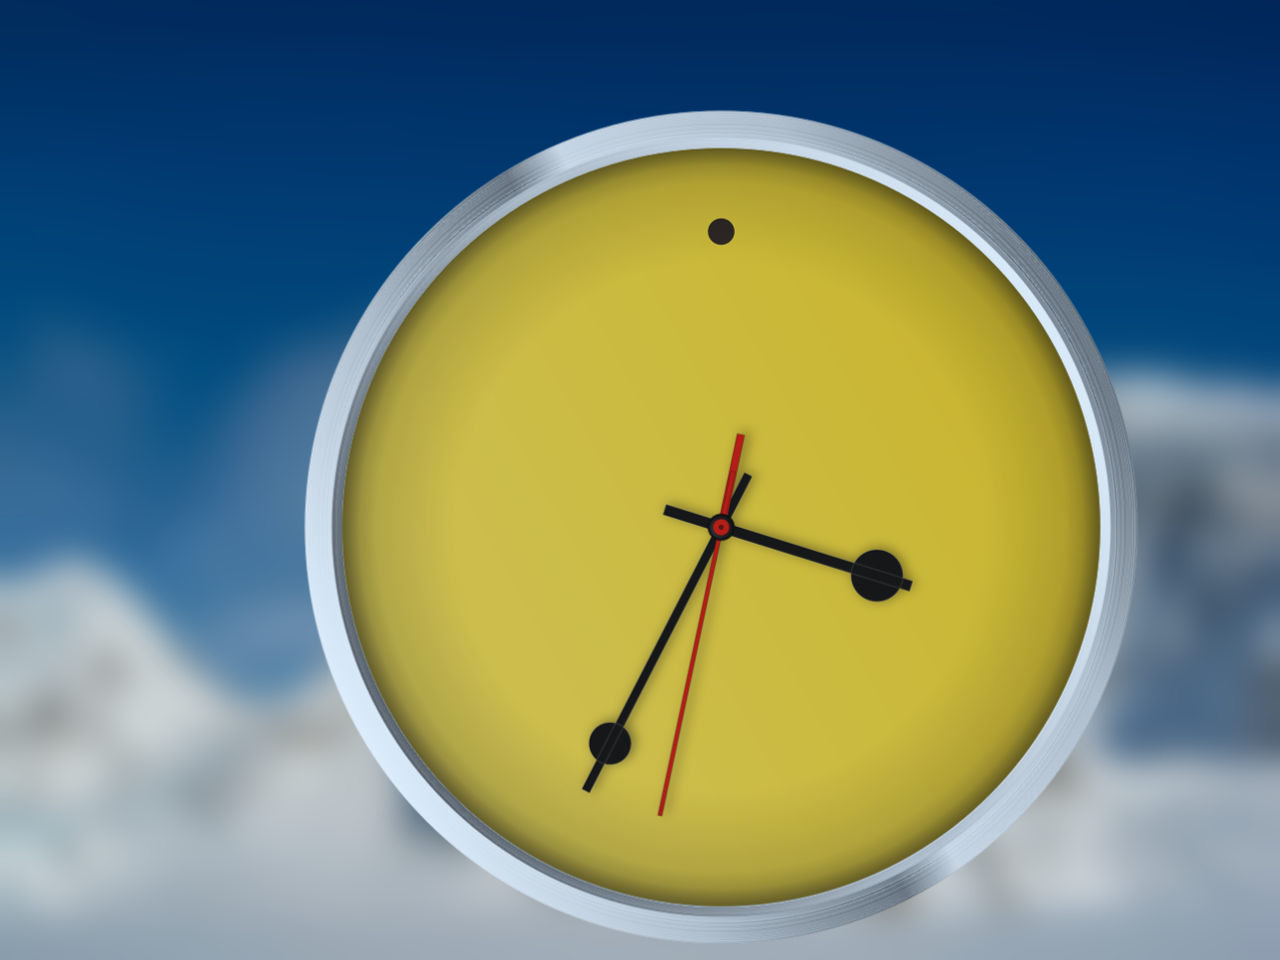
3:34:32
